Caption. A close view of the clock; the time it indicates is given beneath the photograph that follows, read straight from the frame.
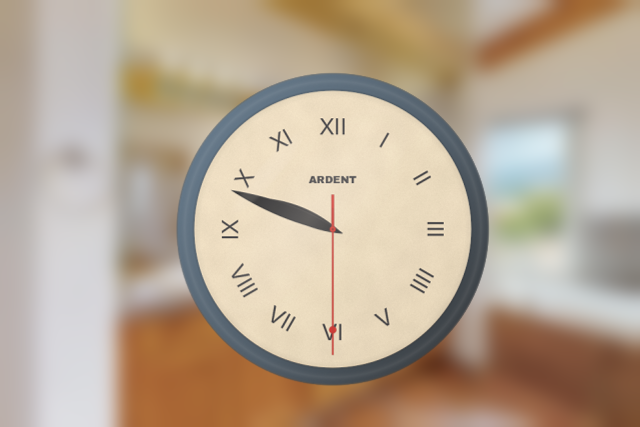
9:48:30
